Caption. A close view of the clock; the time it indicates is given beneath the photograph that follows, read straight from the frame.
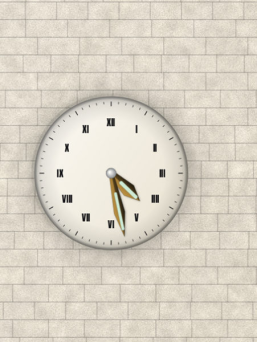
4:28
